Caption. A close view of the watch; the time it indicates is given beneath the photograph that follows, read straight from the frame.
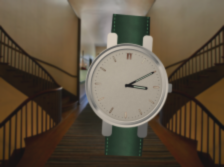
3:10
